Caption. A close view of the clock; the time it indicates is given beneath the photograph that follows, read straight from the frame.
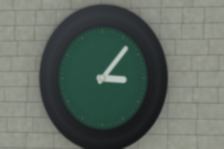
3:07
